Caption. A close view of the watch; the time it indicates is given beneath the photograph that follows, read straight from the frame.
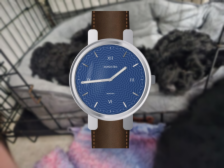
1:44
